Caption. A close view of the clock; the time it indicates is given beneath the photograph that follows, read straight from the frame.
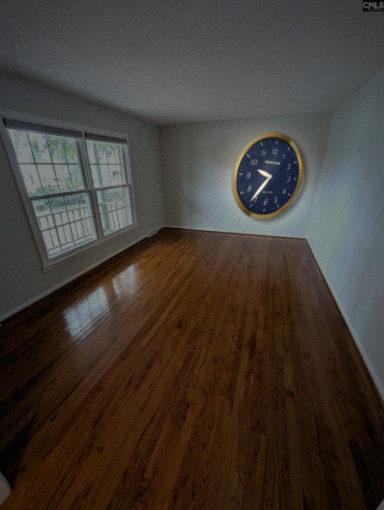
9:36
